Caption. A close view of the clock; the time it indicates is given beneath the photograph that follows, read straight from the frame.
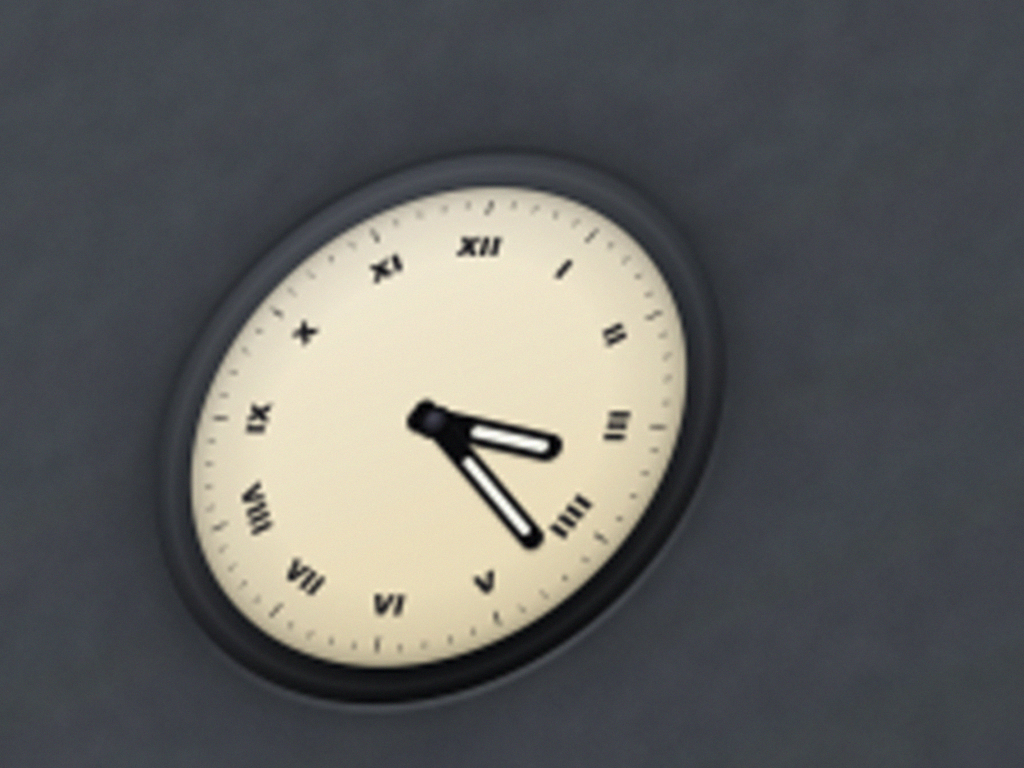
3:22
